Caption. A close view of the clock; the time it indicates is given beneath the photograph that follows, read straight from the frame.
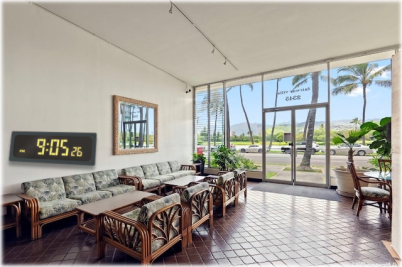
9:05:26
